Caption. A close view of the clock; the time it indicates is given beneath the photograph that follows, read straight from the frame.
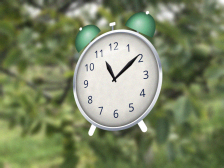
11:09
